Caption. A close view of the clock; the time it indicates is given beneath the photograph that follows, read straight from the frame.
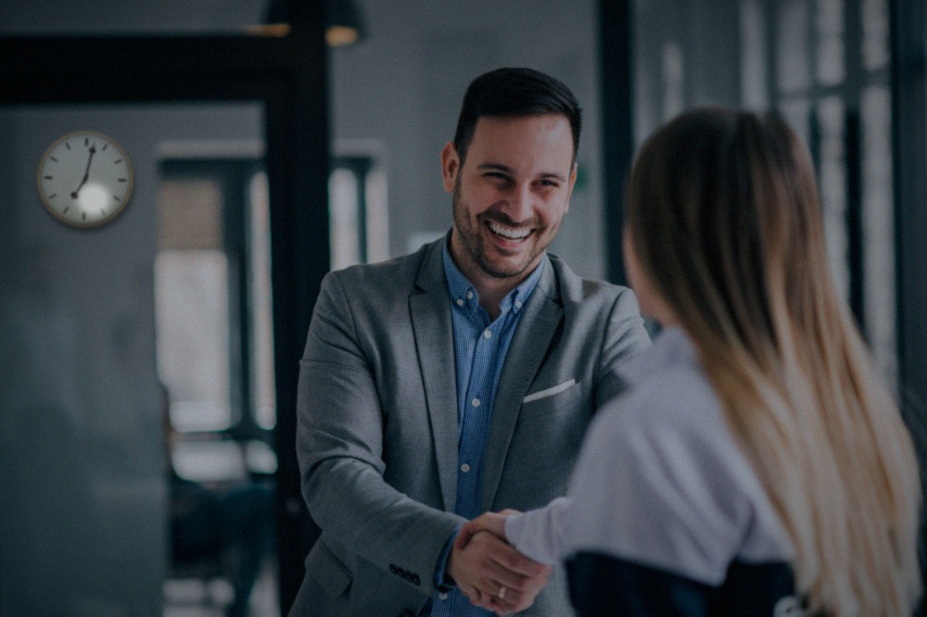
7:02
